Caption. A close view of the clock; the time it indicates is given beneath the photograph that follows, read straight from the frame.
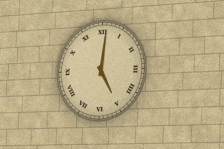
5:01
